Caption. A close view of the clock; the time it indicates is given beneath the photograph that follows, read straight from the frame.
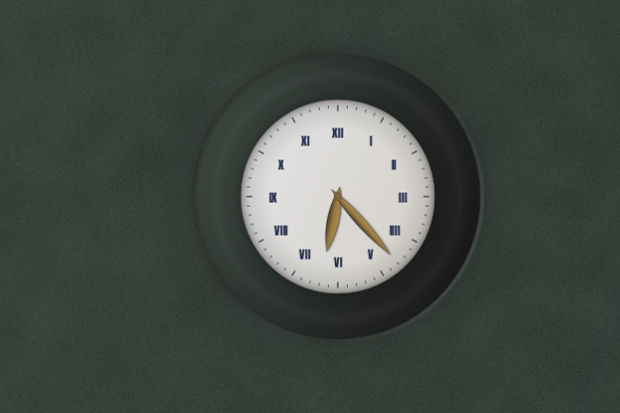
6:23
